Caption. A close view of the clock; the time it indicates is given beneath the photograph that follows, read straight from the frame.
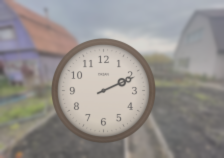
2:11
